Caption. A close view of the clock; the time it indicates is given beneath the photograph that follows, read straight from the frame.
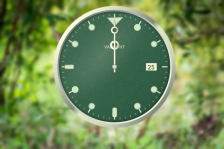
12:00
